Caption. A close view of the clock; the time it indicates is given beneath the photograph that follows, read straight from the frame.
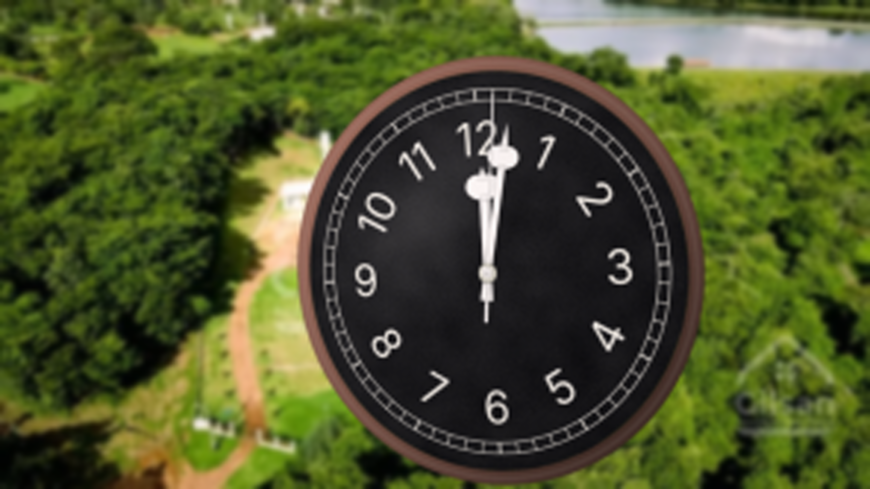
12:02:01
